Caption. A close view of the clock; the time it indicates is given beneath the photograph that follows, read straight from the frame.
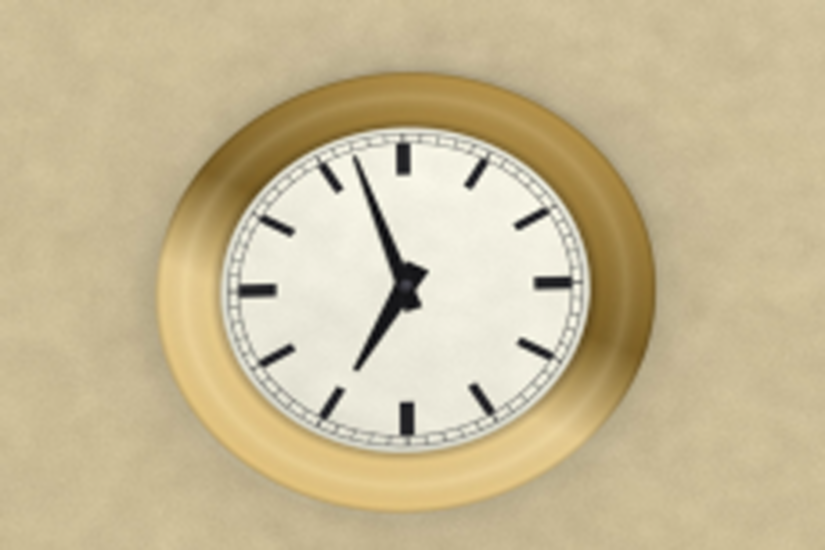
6:57
